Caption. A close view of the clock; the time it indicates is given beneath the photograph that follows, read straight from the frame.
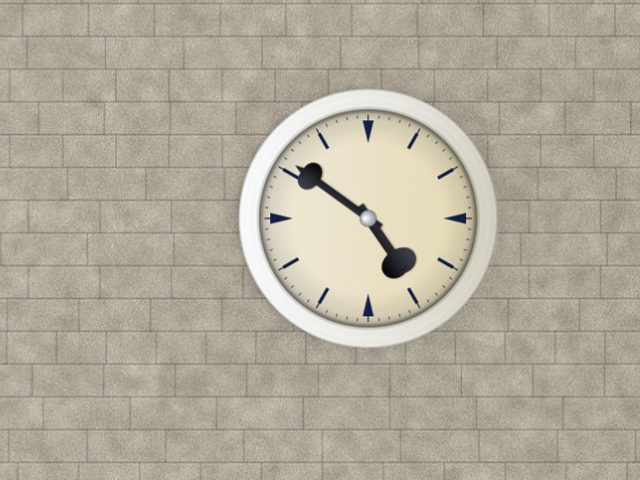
4:51
